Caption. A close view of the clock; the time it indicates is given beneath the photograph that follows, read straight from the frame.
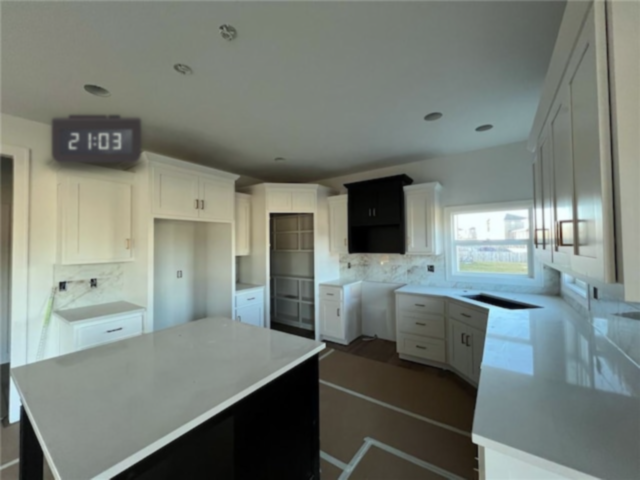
21:03
